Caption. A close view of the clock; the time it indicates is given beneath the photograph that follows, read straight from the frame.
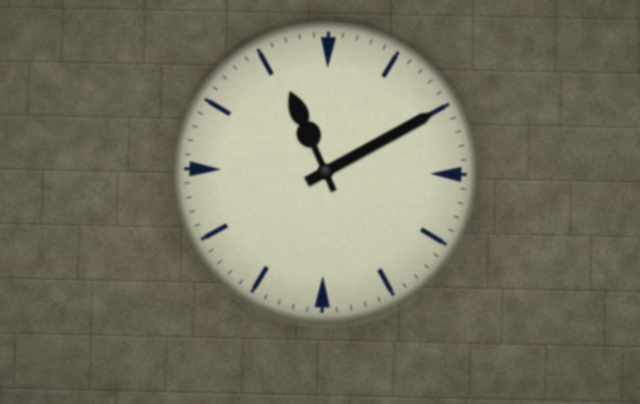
11:10
